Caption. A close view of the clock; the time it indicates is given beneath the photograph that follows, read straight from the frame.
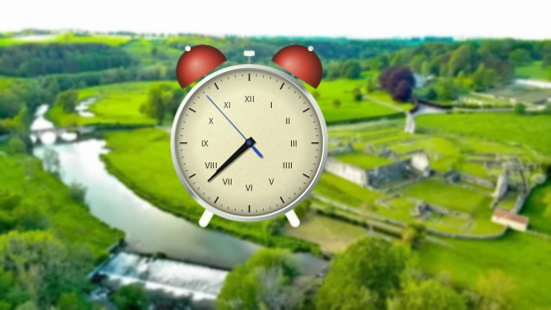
7:37:53
